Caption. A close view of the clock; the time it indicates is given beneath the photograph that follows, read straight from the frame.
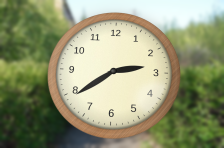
2:39
